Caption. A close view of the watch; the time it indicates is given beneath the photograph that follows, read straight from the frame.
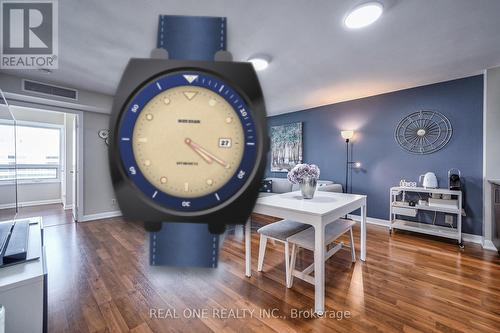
4:20
